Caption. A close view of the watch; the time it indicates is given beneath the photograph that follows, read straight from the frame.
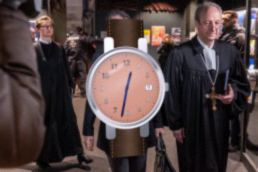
12:32
